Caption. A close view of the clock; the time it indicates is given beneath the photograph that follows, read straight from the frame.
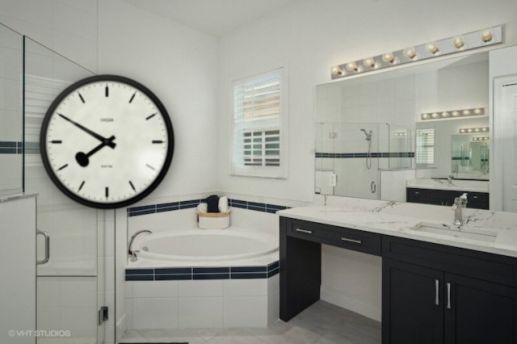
7:50
